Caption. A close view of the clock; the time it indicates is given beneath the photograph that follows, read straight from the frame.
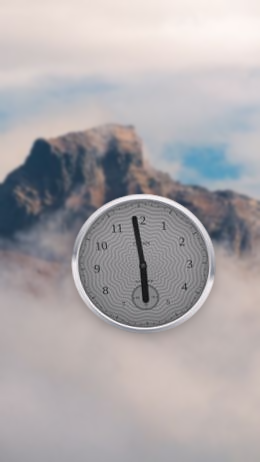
5:59
